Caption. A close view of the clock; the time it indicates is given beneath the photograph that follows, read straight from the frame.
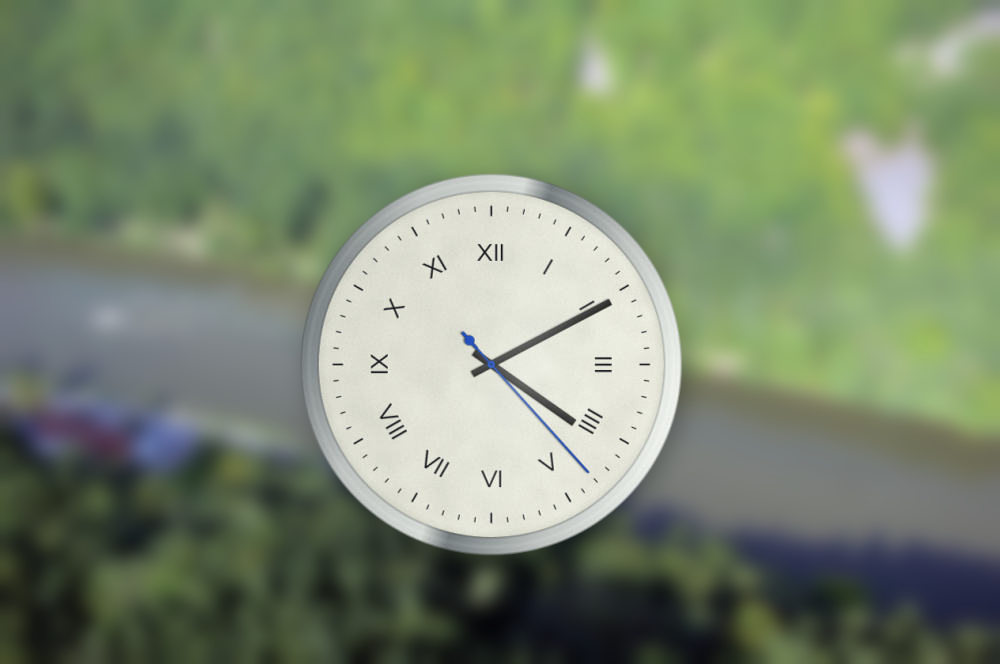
4:10:23
